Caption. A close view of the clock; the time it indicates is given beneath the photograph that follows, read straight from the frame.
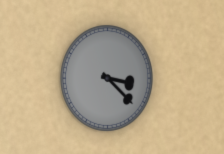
3:22
